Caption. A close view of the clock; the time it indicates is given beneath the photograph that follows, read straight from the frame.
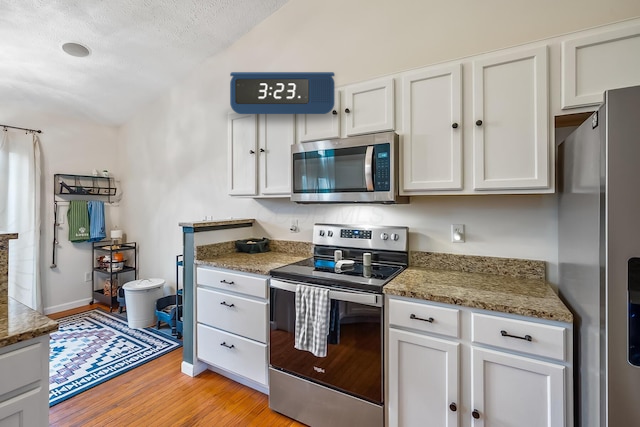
3:23
